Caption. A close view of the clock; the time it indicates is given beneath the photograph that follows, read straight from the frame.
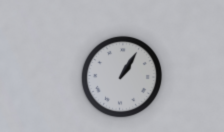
1:05
